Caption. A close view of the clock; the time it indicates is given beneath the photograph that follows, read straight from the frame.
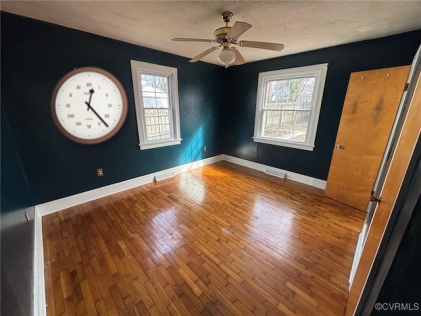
12:23
